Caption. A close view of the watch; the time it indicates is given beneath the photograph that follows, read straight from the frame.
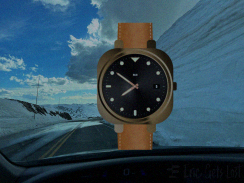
7:51
